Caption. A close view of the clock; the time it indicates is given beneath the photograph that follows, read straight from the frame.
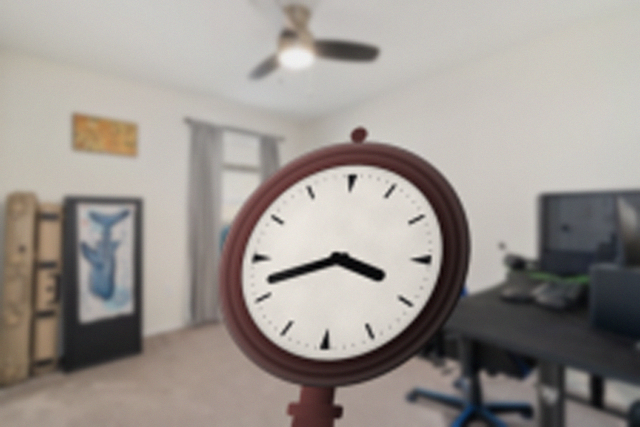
3:42
